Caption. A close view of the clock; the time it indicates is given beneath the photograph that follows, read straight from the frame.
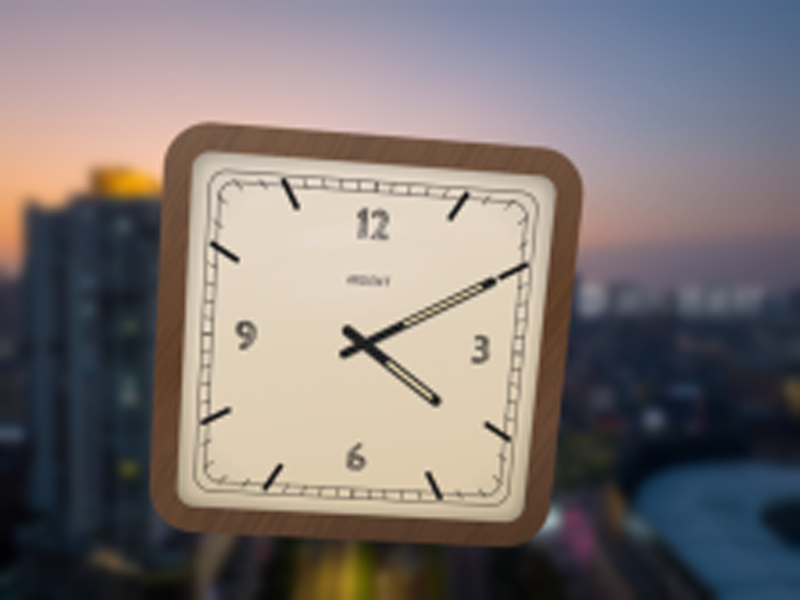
4:10
